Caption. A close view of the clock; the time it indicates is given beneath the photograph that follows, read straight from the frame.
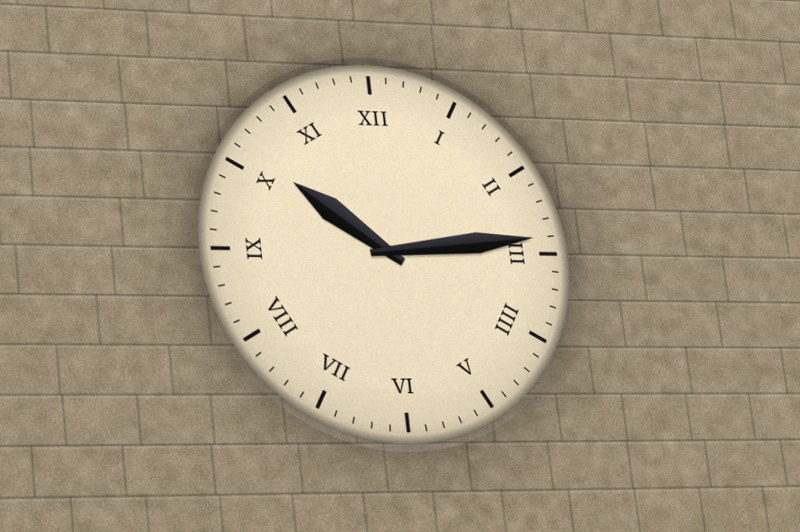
10:14
